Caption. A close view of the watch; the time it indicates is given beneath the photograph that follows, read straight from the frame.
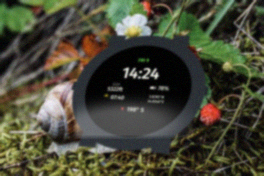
14:24
